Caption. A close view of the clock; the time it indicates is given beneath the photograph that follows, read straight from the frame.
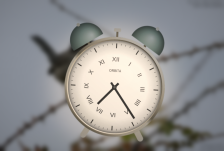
7:24
